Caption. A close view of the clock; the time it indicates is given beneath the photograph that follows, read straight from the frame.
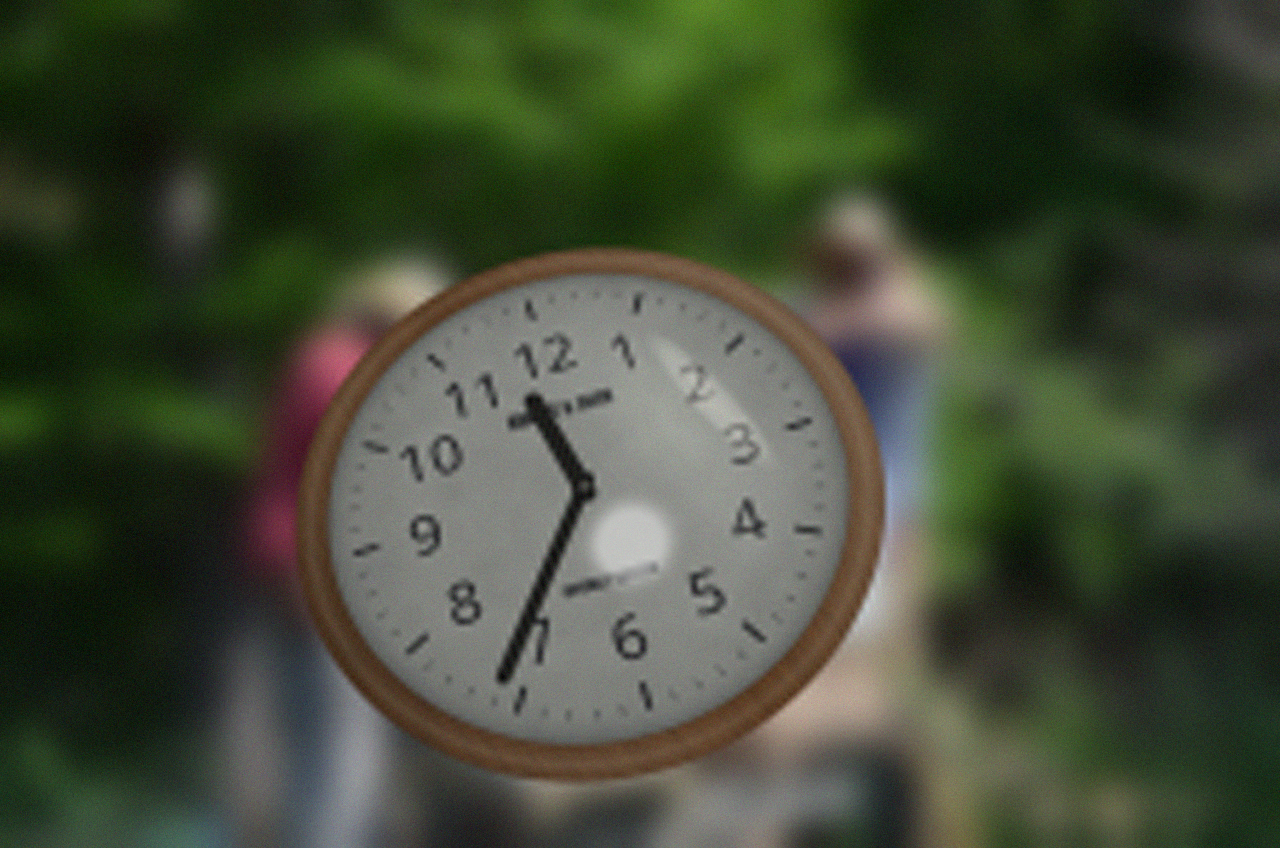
11:36
